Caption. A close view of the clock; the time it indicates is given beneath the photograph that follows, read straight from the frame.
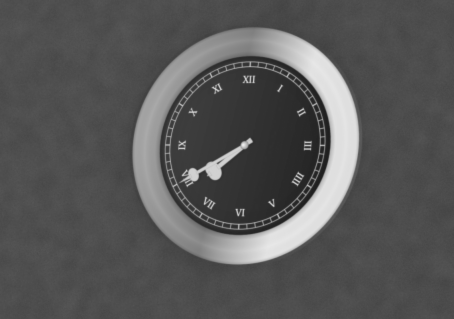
7:40
